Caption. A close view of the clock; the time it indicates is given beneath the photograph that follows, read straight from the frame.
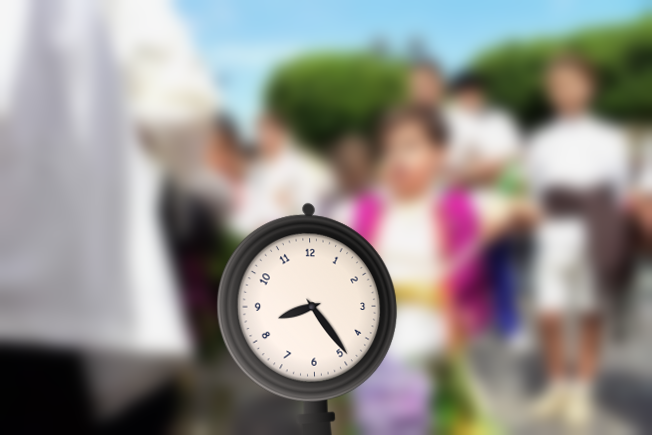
8:24
